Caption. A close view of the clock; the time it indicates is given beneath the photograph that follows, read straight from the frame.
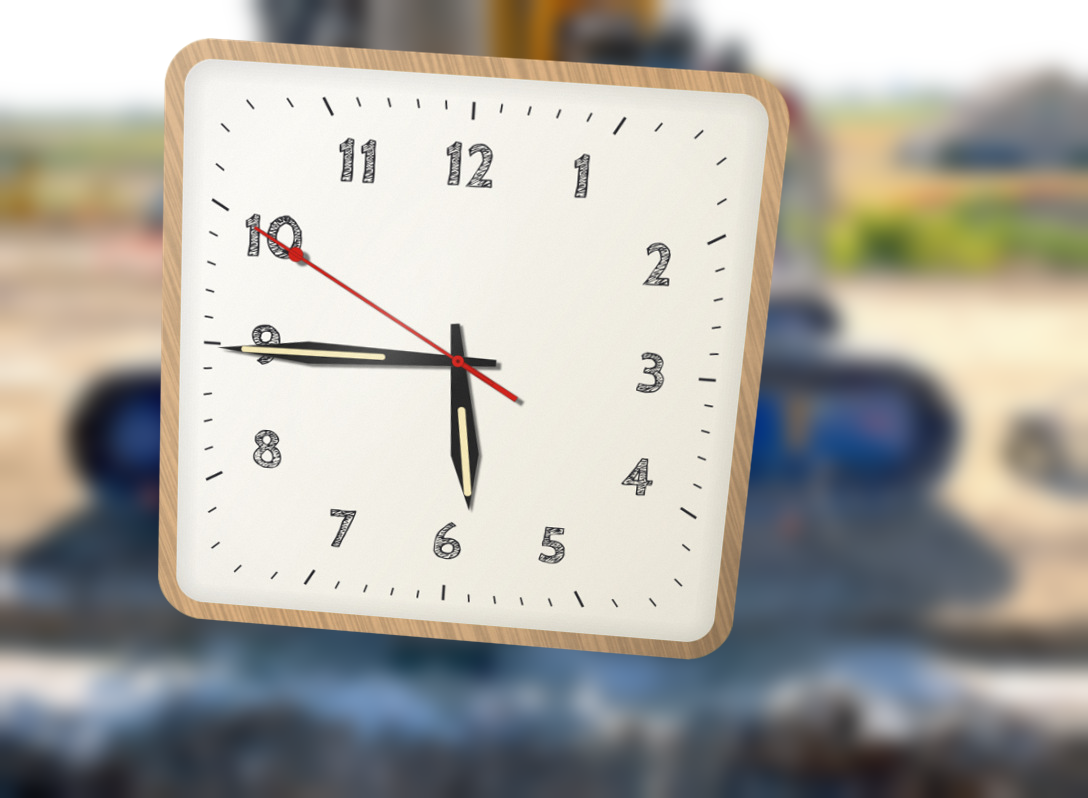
5:44:50
